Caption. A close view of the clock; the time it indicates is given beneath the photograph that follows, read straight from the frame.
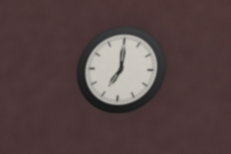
7:00
